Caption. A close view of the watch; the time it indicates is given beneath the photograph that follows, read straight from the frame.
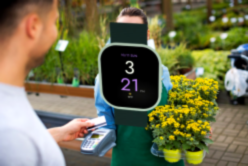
3:21
